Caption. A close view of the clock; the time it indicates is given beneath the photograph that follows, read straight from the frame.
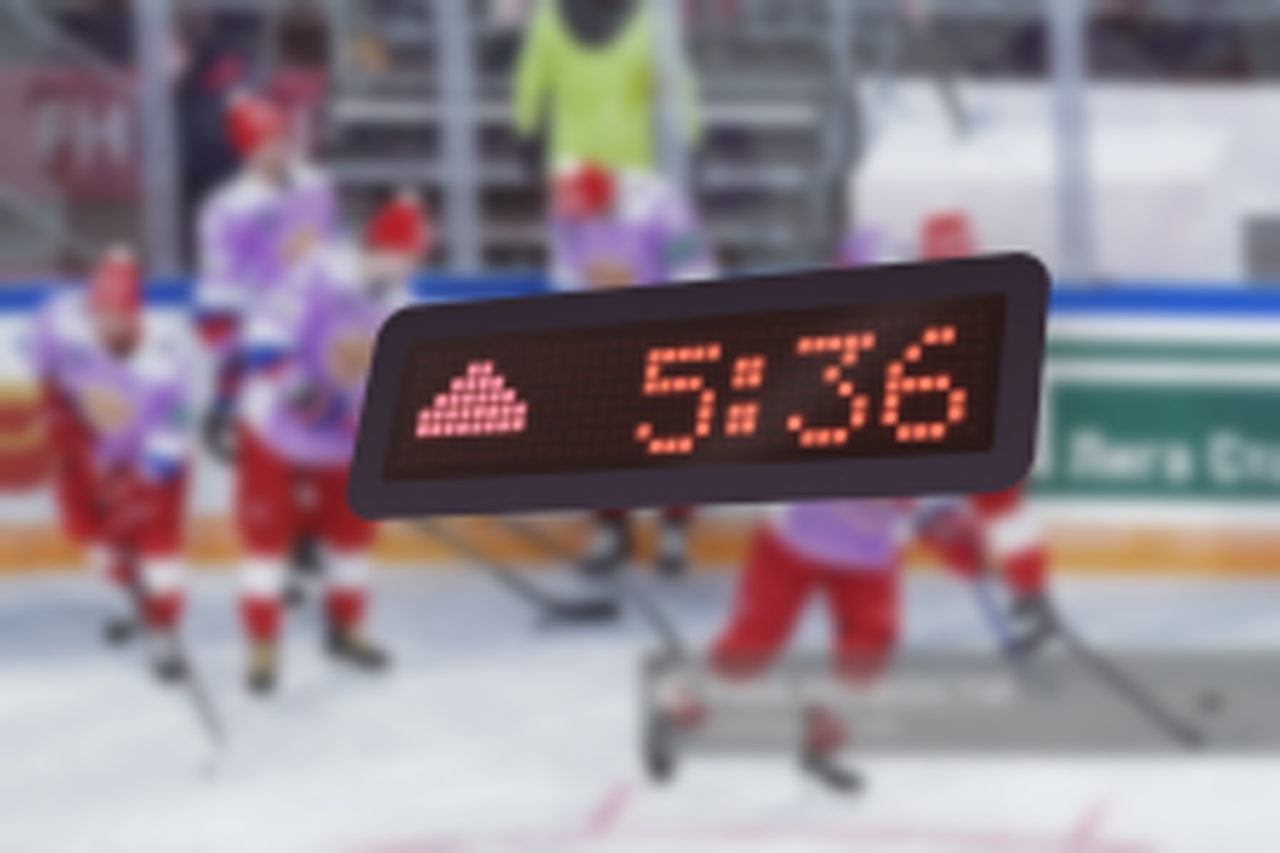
5:36
